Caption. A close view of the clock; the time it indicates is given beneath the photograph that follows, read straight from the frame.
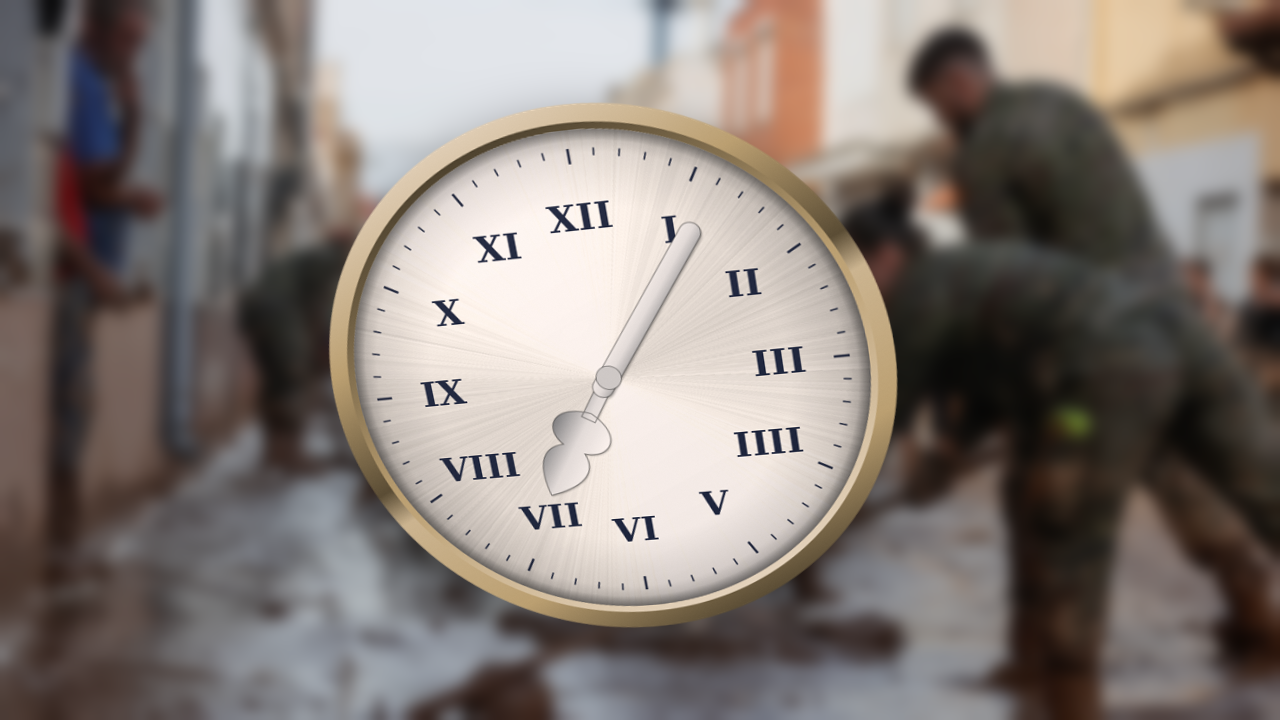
7:06
